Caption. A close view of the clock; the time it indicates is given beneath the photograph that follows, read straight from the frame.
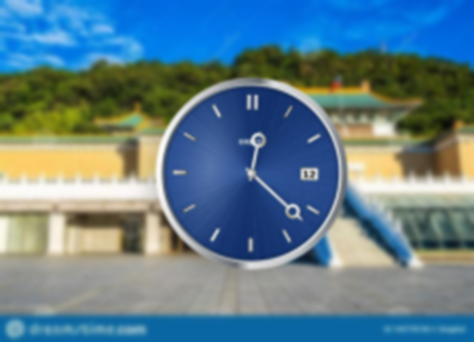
12:22
